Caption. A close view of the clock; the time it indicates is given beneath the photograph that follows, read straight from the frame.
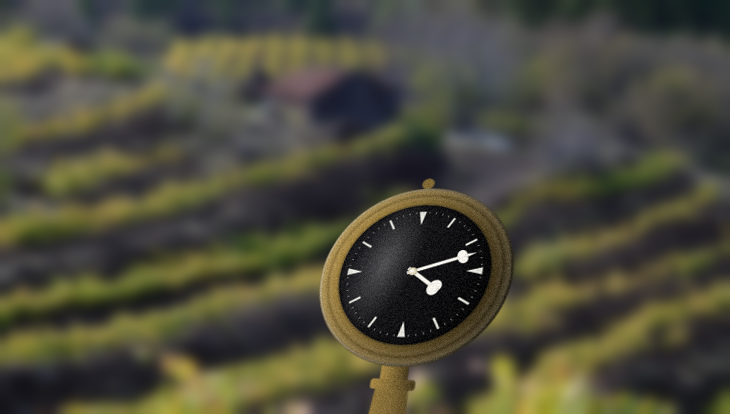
4:12
